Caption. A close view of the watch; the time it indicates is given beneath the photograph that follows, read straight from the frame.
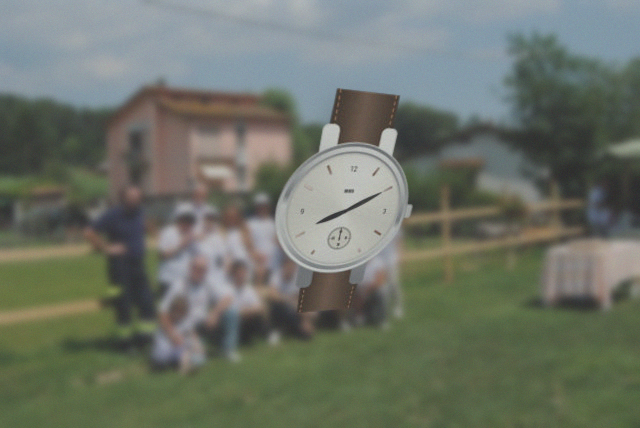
8:10
